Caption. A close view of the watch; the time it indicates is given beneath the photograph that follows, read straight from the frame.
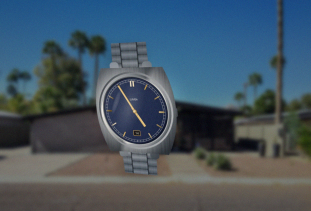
4:55
